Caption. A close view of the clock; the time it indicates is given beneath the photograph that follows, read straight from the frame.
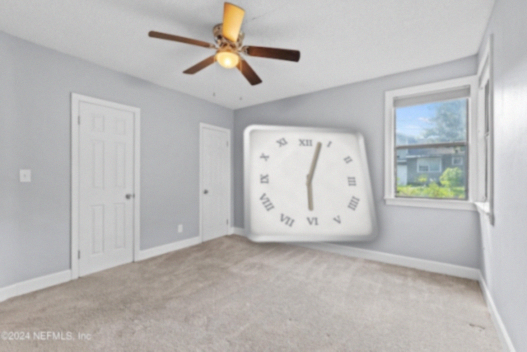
6:03
